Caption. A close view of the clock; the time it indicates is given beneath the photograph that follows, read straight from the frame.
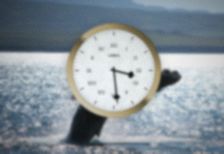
3:29
